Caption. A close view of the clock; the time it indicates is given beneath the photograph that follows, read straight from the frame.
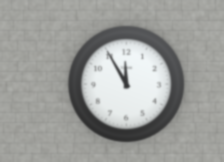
11:55
